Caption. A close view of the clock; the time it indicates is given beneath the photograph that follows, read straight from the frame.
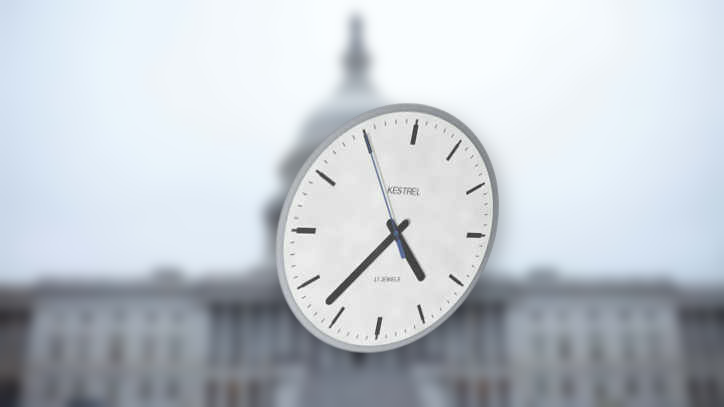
4:36:55
